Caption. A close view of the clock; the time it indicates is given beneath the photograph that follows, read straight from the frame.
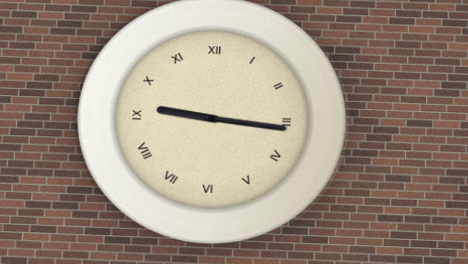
9:16
